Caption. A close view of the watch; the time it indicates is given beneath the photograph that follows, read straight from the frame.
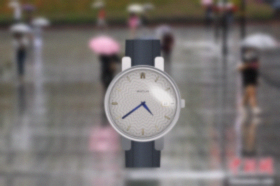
4:39
